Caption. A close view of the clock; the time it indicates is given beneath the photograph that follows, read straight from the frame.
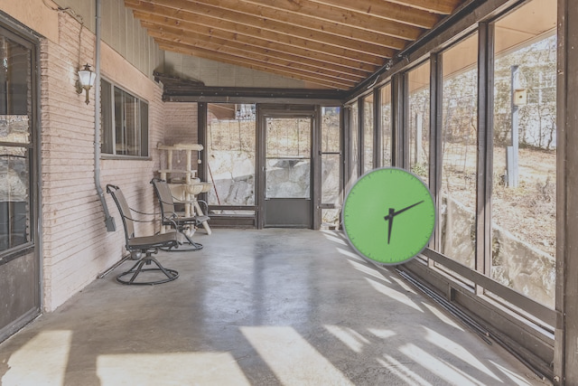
6:11
